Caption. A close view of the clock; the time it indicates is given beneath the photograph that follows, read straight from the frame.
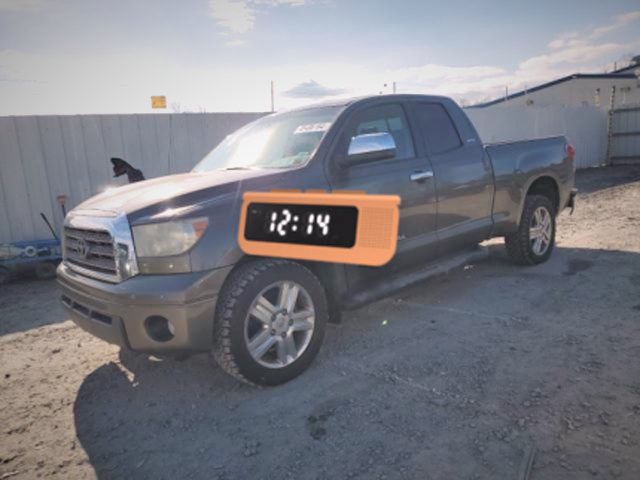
12:14
